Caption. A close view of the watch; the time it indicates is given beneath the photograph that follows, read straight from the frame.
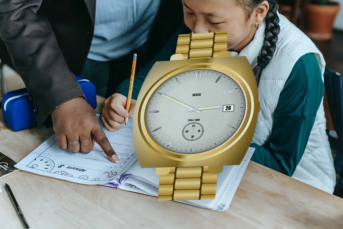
2:50
